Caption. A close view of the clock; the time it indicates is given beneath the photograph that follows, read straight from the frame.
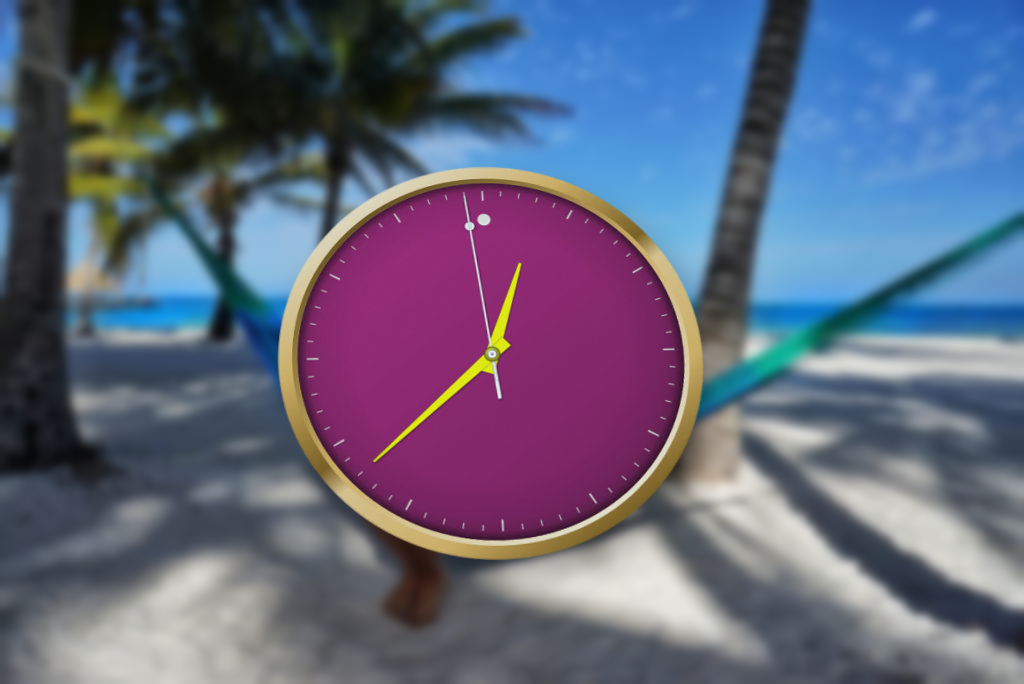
12:37:59
